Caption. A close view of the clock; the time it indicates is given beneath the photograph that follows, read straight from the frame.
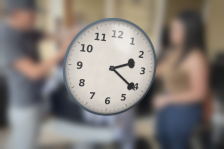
2:21
